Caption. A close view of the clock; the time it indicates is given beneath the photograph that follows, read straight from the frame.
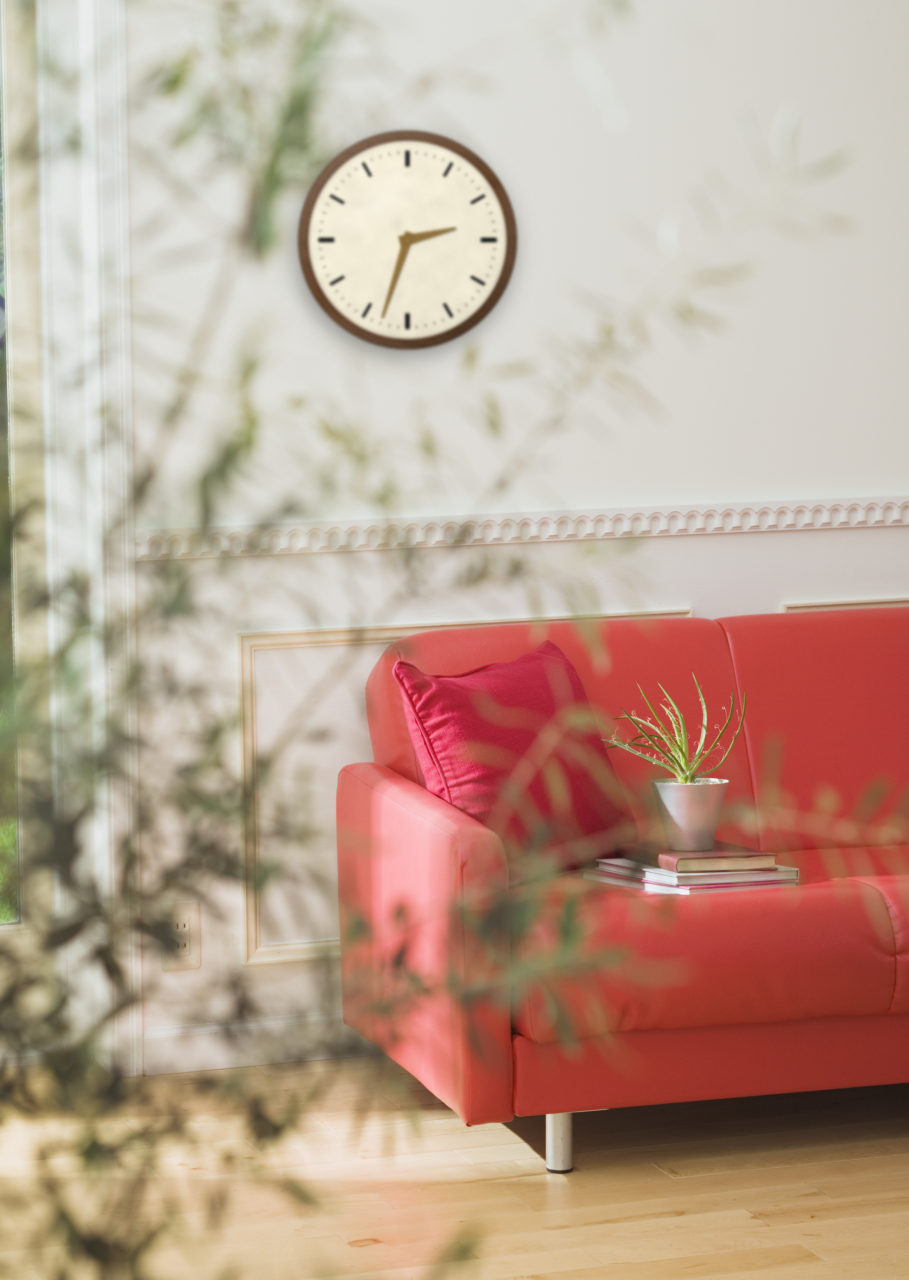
2:33
